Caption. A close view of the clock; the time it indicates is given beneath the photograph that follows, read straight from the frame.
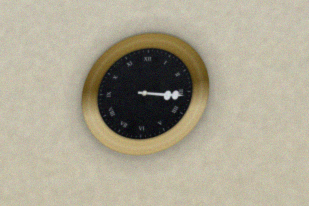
3:16
